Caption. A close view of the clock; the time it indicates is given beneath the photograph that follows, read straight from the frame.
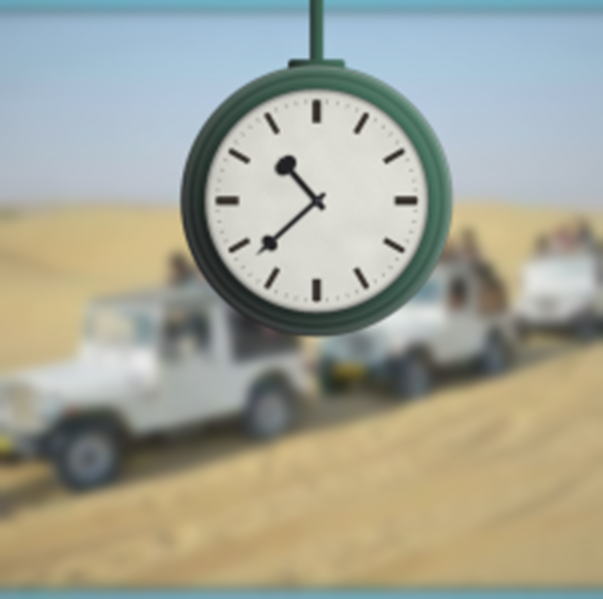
10:38
